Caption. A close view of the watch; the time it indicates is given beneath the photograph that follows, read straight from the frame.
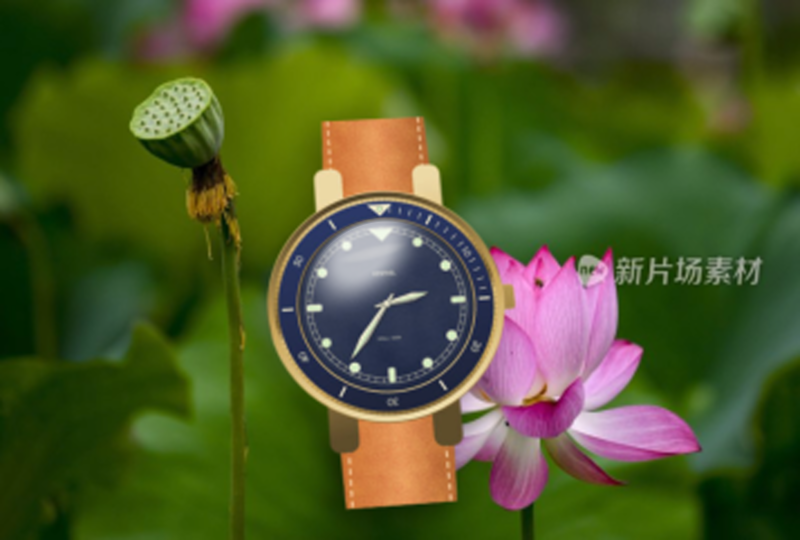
2:36
